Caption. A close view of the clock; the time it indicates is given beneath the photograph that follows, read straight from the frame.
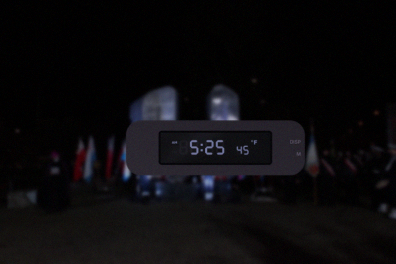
5:25
